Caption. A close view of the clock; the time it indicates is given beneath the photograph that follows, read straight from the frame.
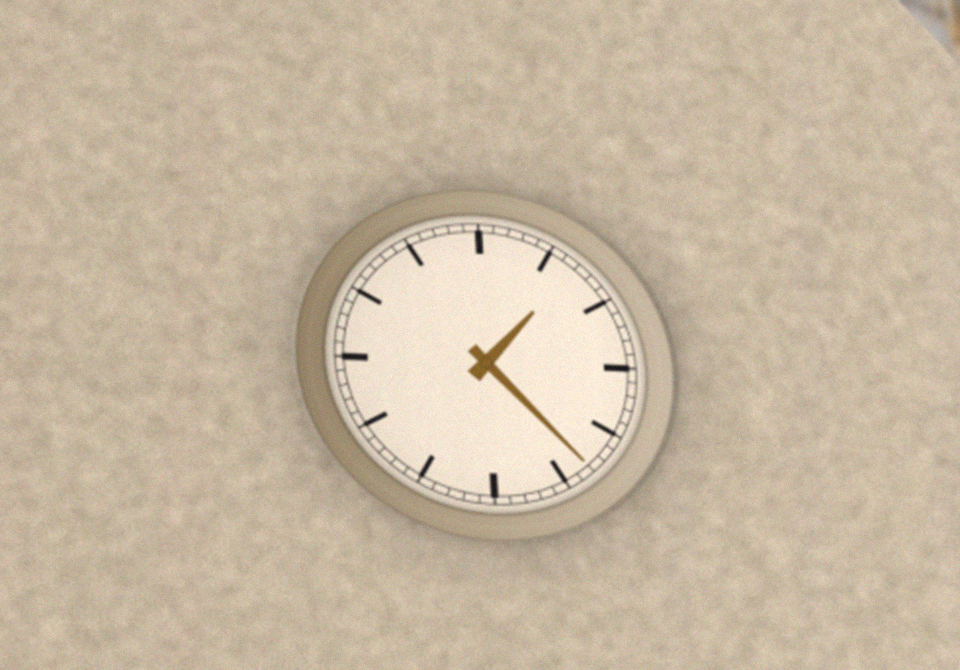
1:23
